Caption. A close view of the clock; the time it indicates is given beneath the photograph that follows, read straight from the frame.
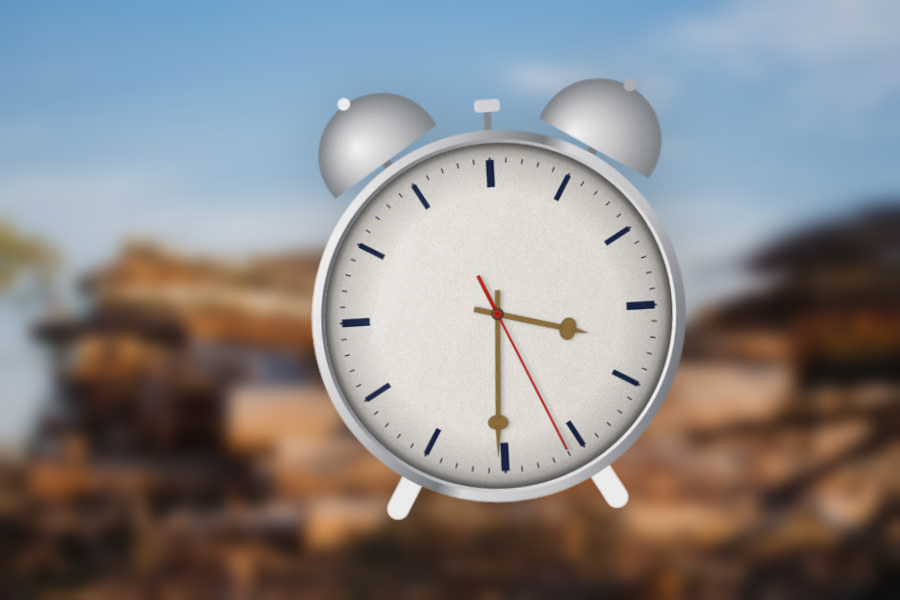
3:30:26
